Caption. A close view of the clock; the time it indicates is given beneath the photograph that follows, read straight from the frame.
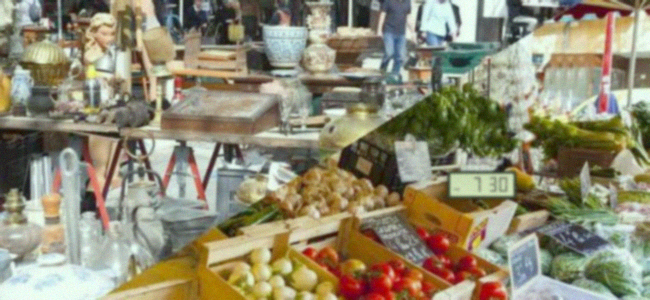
7:30
